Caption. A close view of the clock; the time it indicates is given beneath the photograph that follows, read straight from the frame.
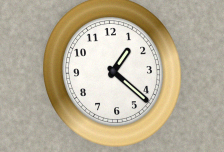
1:22
